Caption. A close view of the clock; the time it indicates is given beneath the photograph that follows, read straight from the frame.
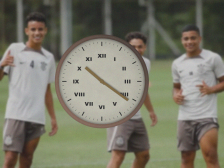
10:21
